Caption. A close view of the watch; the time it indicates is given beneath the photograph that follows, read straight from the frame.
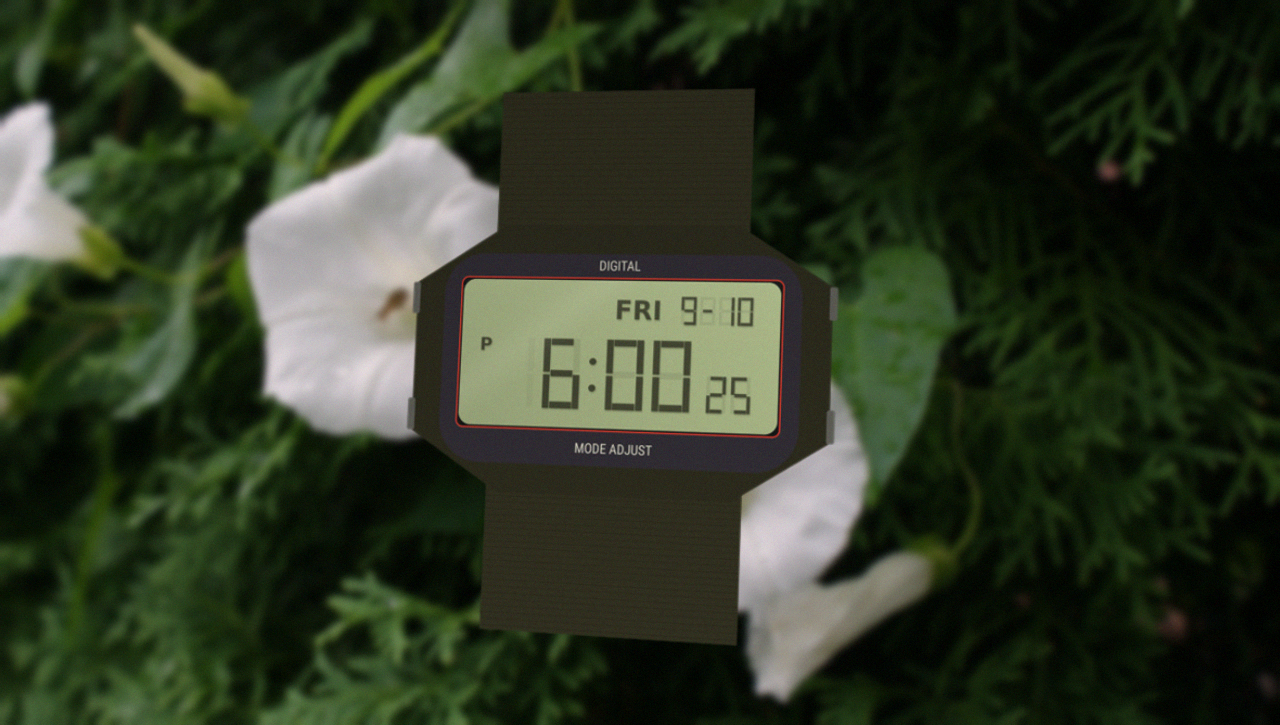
6:00:25
